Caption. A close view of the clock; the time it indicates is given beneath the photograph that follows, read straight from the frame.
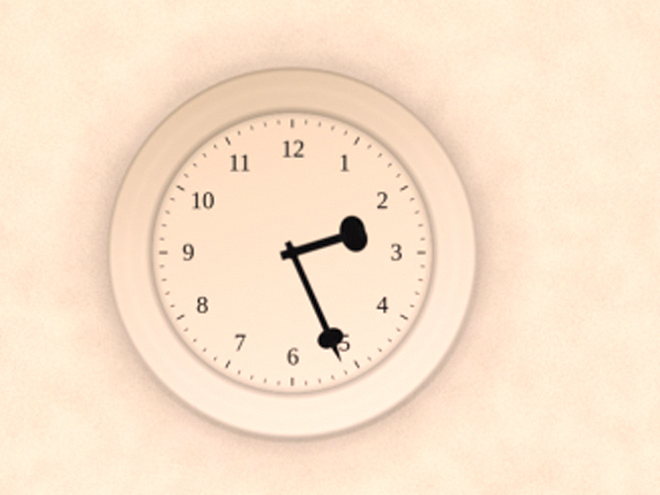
2:26
